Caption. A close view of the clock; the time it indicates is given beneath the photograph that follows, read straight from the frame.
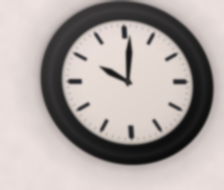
10:01
